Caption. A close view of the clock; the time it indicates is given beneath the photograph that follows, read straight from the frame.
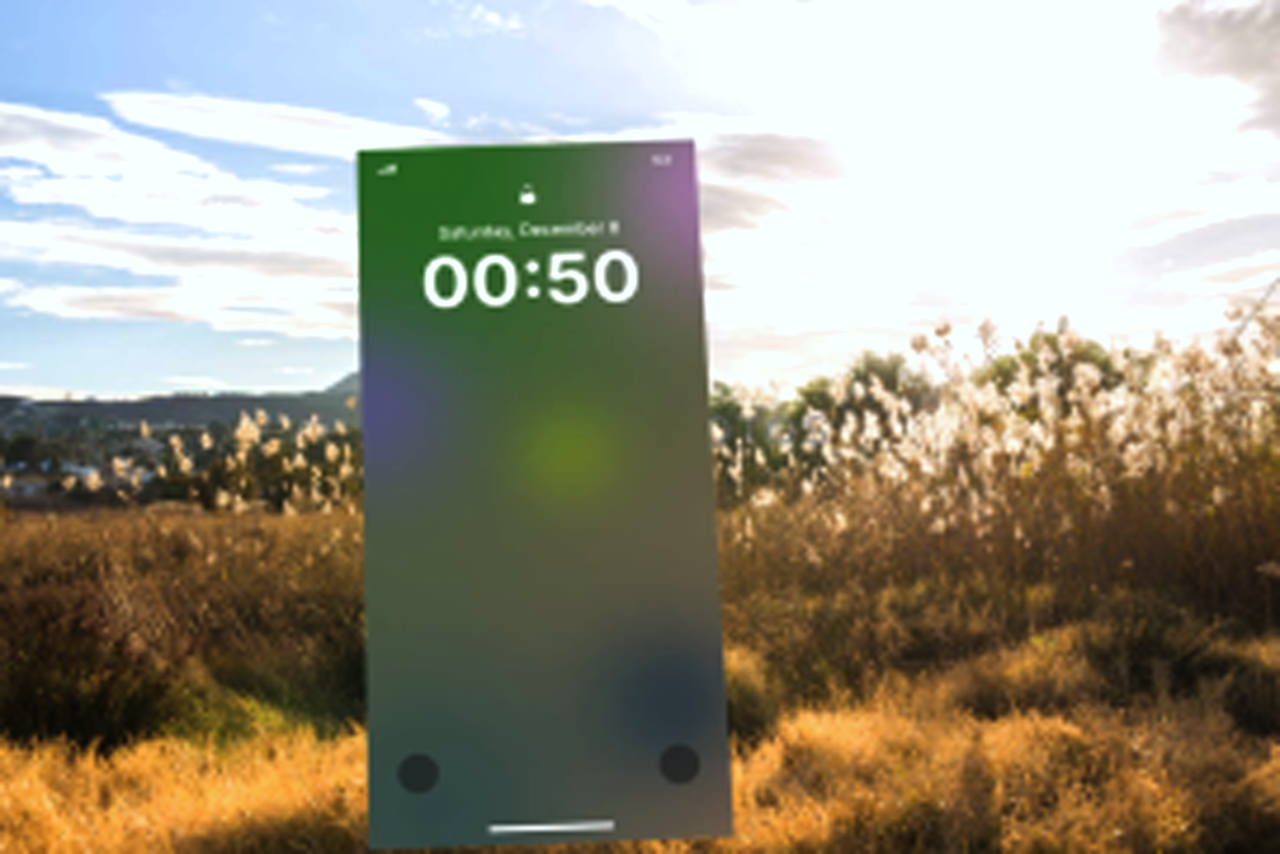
0:50
